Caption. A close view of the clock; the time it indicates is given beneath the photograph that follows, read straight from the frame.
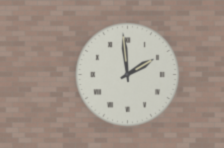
1:59
